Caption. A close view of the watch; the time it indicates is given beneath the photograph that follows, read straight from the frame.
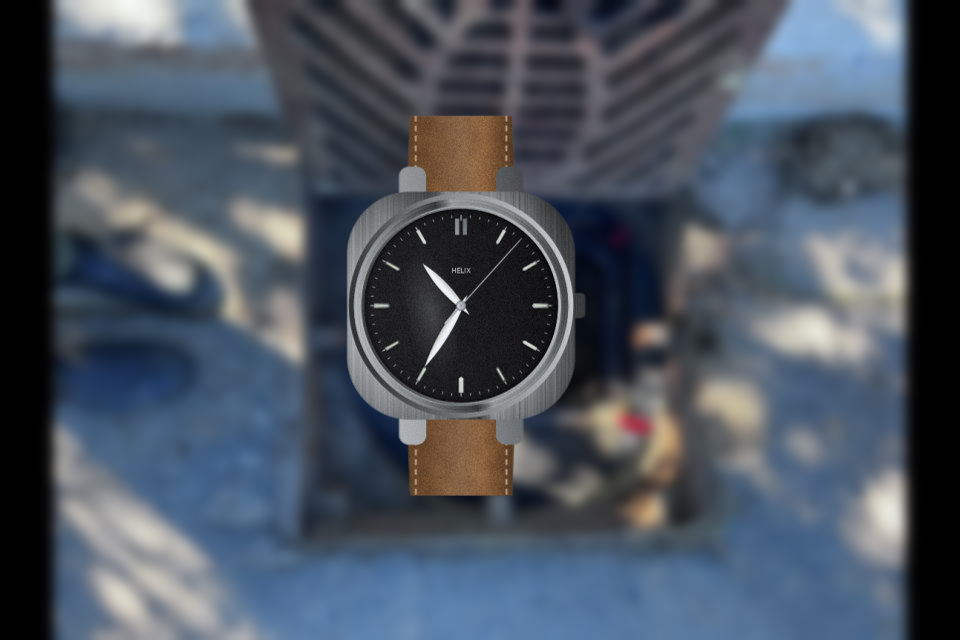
10:35:07
